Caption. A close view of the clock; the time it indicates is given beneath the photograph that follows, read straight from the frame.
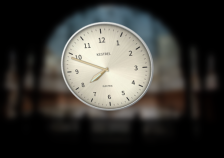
7:49
